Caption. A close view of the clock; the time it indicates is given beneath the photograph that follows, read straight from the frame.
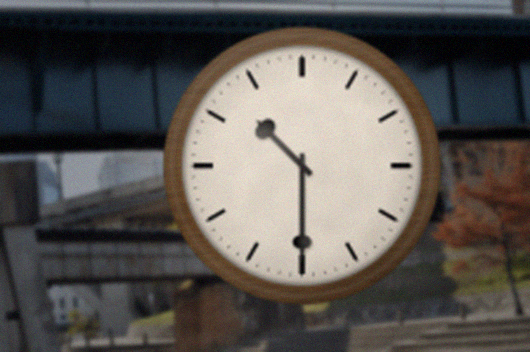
10:30
